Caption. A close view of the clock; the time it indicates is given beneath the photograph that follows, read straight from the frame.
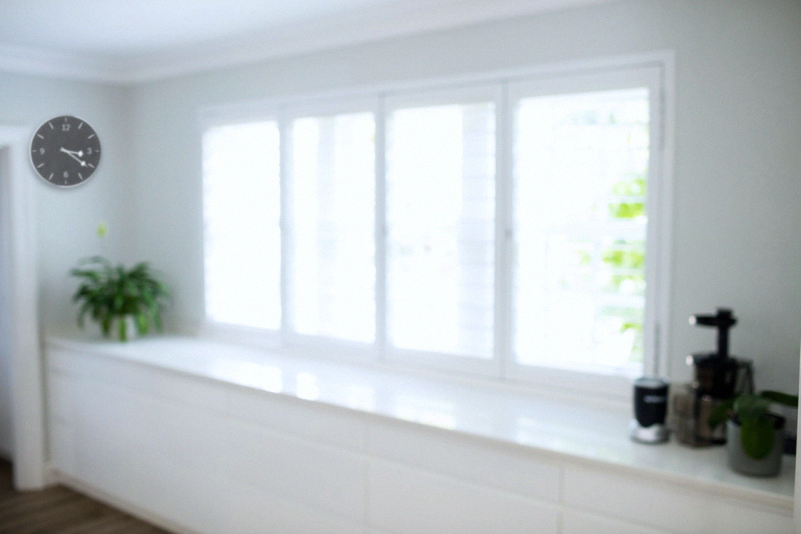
3:21
